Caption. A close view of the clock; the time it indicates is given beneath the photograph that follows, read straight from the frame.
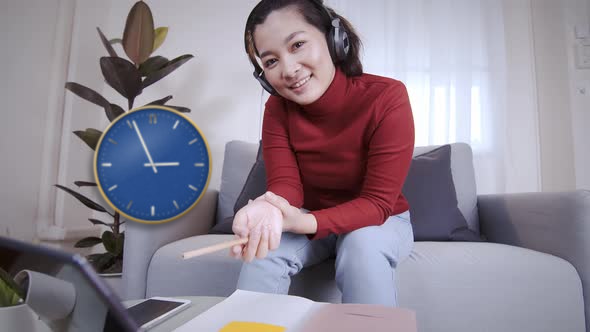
2:56
